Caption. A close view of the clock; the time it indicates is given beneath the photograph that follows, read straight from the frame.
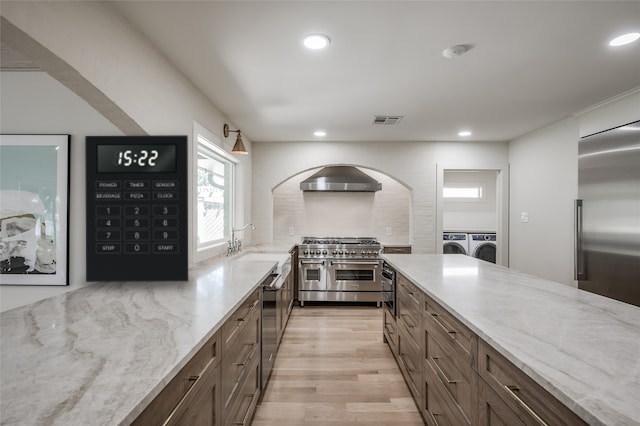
15:22
